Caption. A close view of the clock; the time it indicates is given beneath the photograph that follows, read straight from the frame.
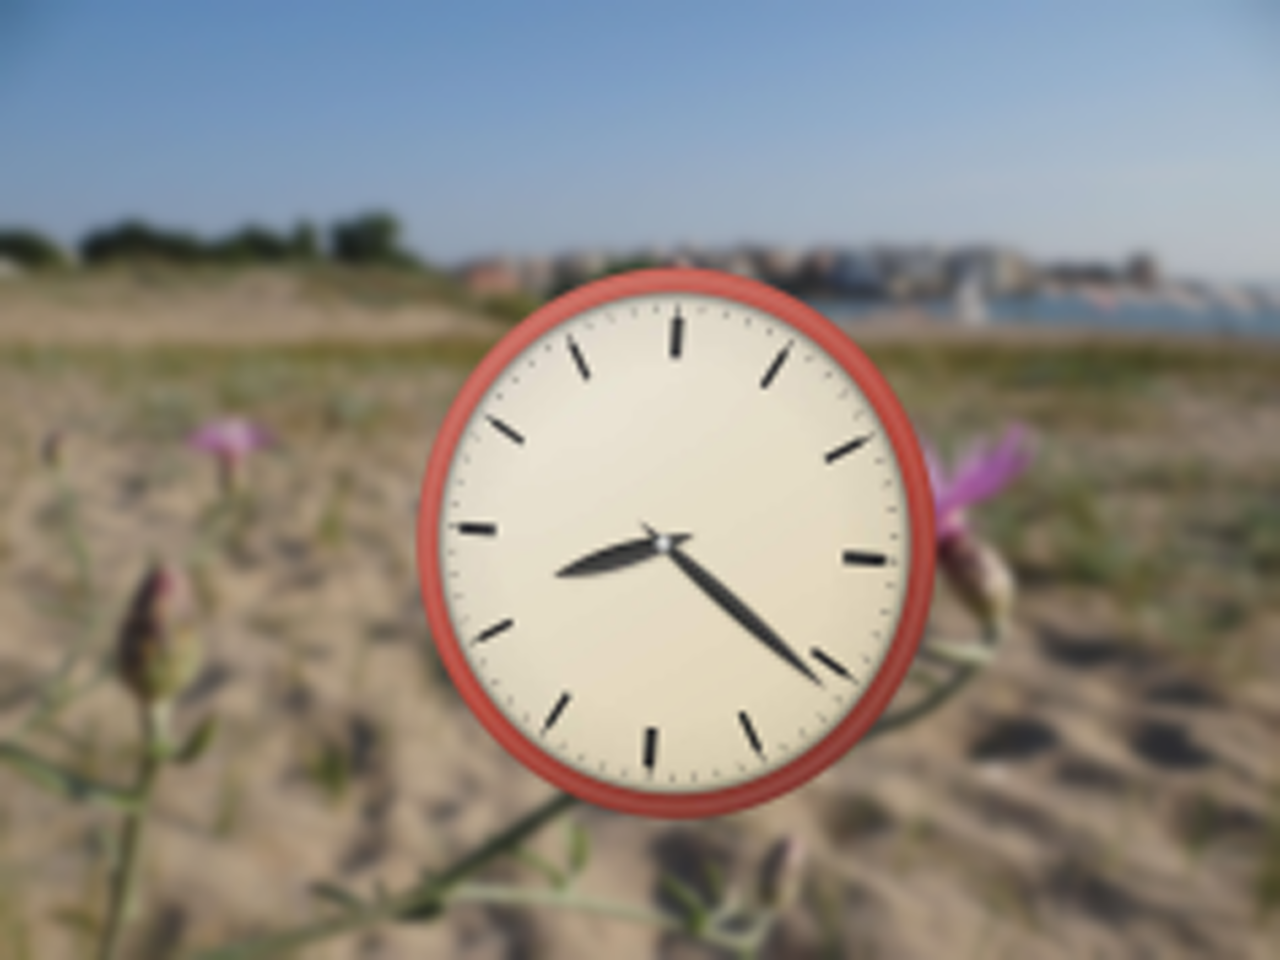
8:21
